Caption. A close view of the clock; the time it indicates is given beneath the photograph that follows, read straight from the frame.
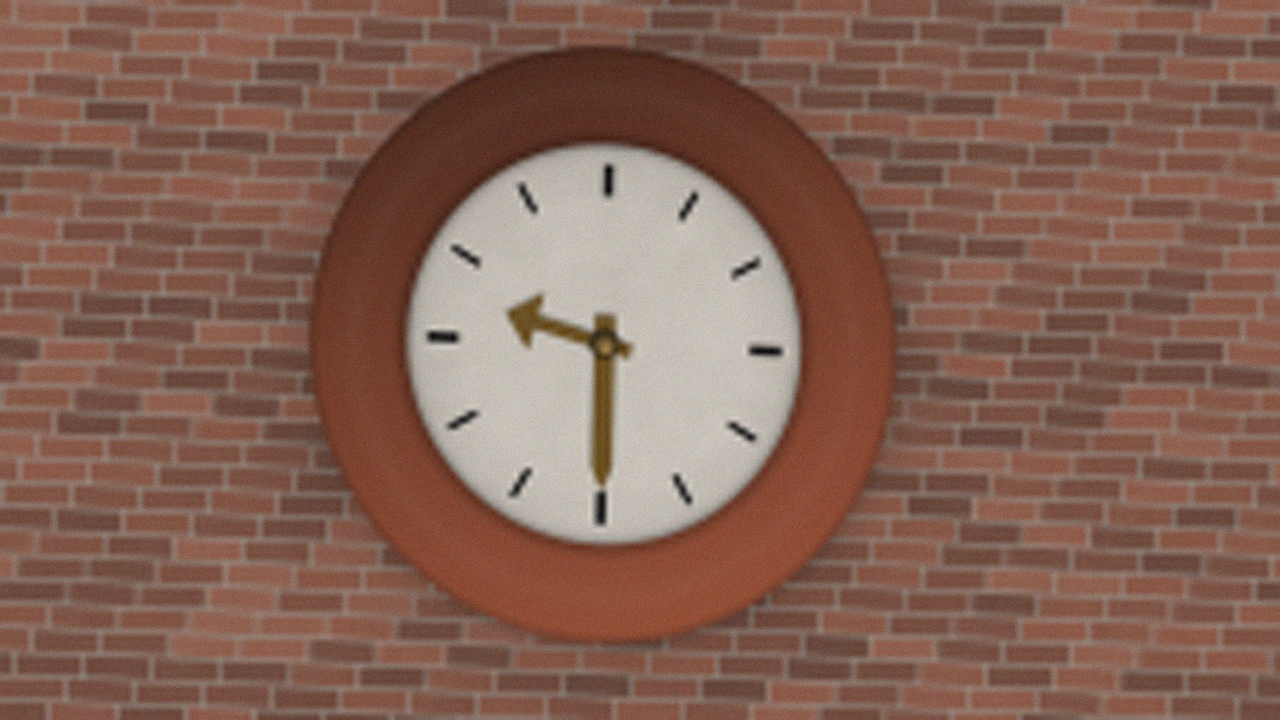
9:30
